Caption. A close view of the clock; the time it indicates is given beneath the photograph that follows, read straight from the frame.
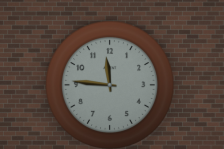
11:46
